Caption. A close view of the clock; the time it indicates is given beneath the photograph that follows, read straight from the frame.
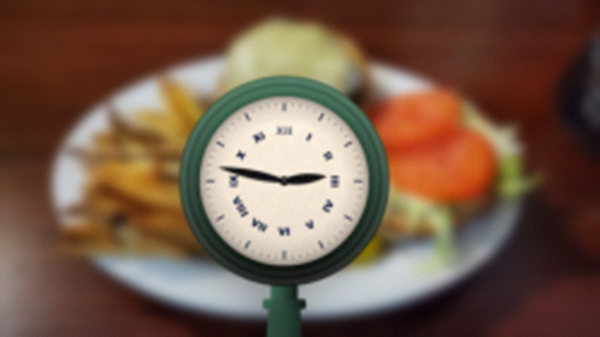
2:47
